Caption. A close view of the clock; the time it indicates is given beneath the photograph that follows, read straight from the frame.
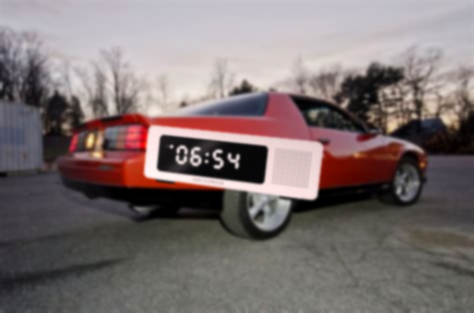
6:54
